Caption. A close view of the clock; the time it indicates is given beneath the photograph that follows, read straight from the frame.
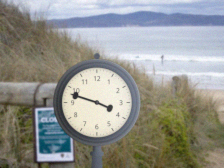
3:48
